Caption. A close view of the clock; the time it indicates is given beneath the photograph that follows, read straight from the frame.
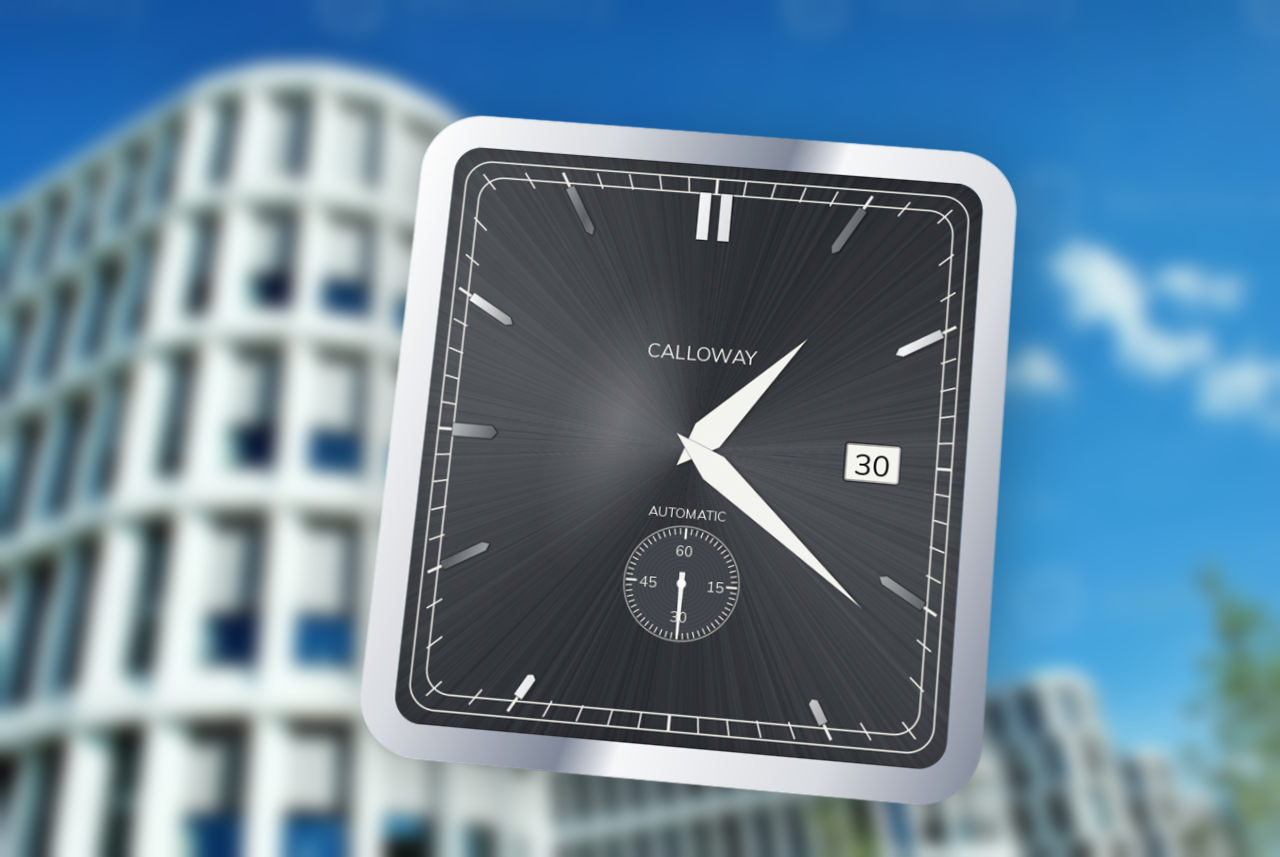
1:21:30
